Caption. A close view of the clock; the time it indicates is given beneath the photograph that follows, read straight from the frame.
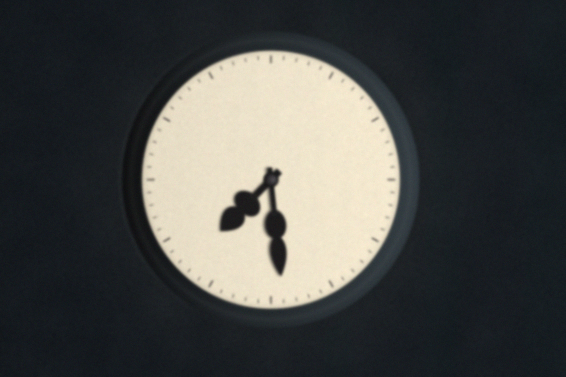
7:29
